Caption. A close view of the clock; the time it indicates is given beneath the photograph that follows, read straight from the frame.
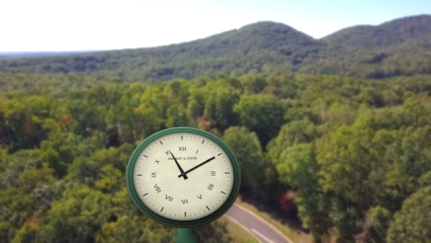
11:10
